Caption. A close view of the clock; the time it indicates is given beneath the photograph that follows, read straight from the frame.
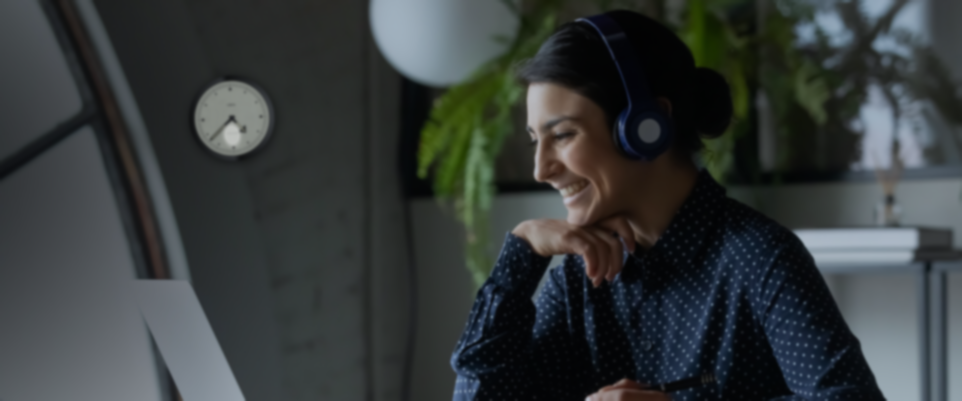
4:38
